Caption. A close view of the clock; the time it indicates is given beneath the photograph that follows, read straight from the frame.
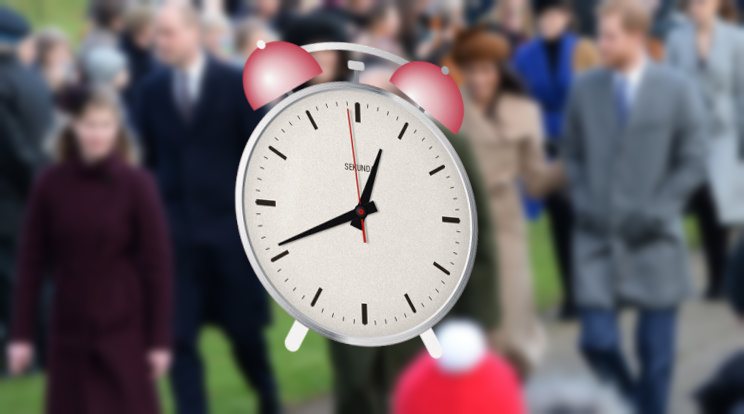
12:40:59
